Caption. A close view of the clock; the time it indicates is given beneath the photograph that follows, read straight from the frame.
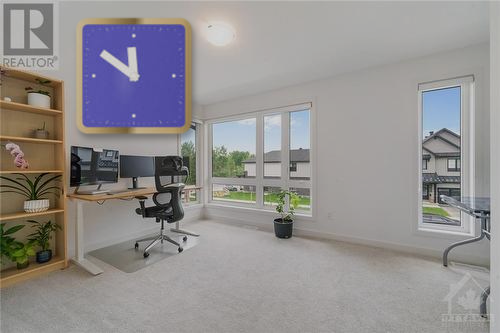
11:51
